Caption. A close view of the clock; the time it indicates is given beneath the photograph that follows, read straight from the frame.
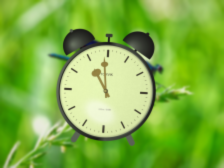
10:59
